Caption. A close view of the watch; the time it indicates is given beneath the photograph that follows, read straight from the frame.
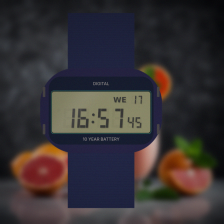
16:57:45
